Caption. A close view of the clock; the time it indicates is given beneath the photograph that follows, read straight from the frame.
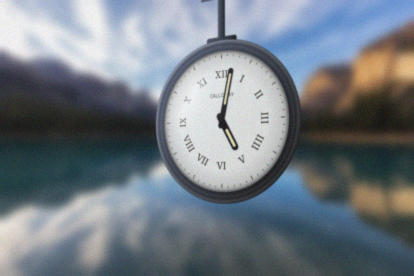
5:02
